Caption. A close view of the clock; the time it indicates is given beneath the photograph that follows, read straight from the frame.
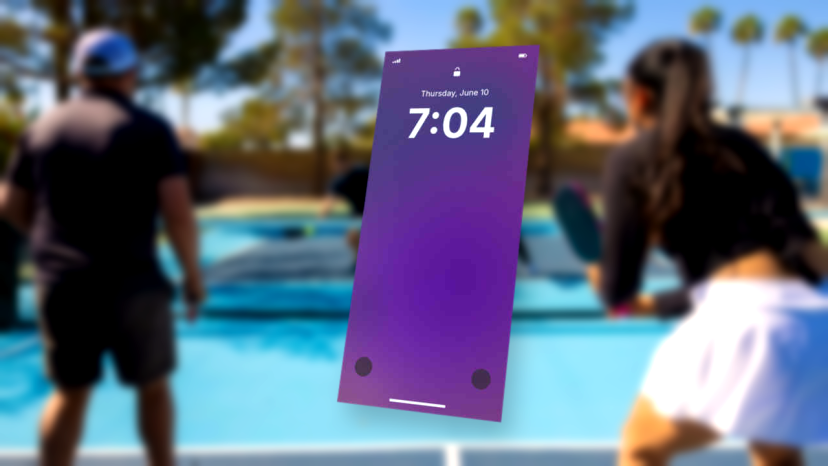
7:04
